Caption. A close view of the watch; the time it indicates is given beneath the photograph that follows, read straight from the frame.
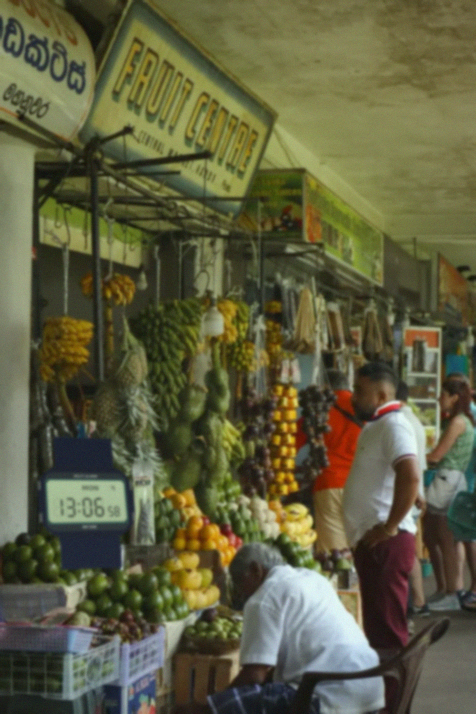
13:06
